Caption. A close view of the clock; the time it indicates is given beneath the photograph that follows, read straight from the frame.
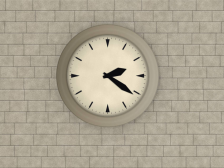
2:21
